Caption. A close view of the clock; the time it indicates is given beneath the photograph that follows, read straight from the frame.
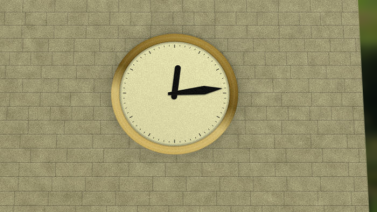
12:14
